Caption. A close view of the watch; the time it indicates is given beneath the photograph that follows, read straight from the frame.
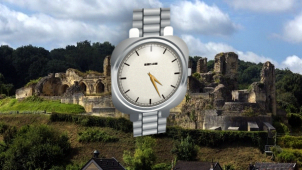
4:26
